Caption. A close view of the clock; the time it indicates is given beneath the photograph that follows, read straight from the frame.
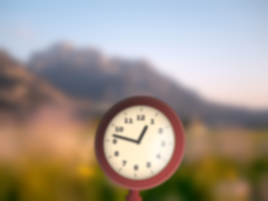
12:47
